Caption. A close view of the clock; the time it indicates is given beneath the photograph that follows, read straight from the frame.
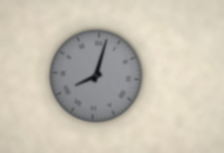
8:02
